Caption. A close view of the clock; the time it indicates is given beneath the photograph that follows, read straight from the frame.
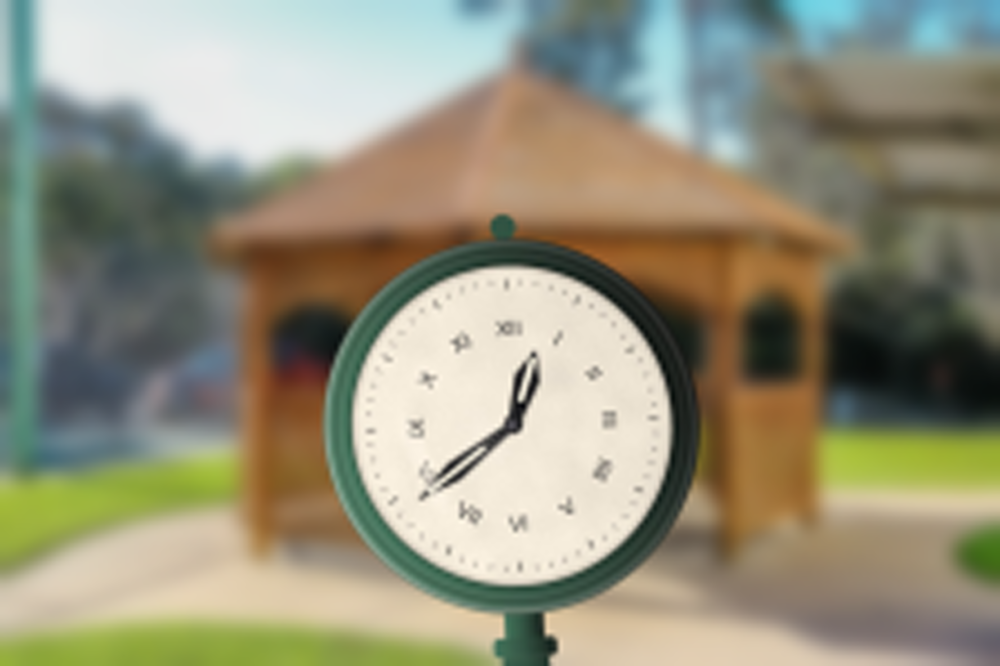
12:39
